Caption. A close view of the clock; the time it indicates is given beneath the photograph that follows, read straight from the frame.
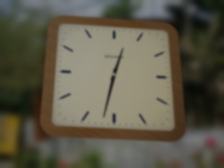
12:32
